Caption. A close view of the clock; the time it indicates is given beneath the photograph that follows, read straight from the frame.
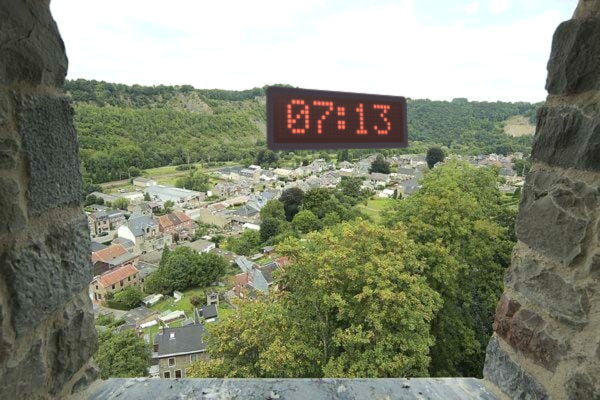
7:13
